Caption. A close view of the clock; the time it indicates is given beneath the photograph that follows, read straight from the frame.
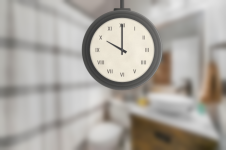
10:00
